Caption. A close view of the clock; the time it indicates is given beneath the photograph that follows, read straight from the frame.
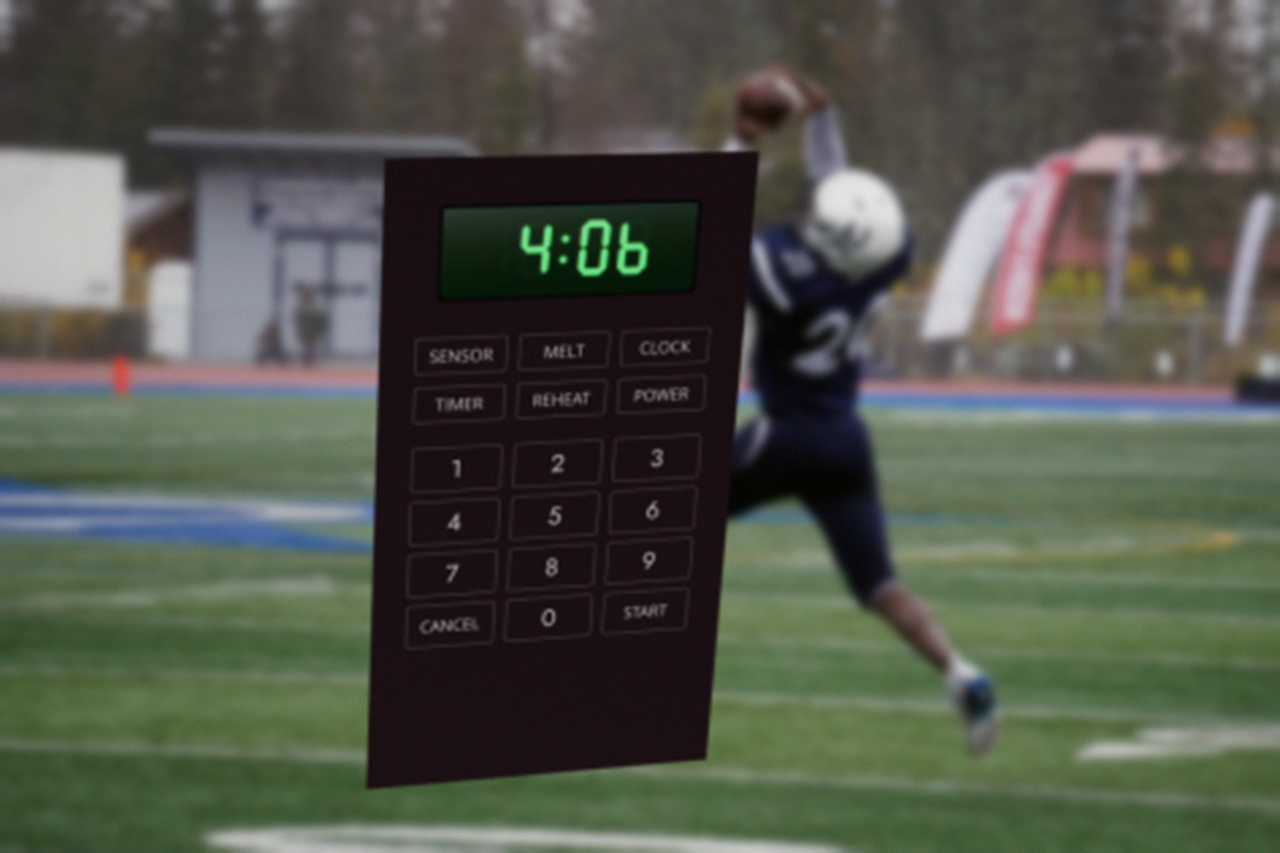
4:06
